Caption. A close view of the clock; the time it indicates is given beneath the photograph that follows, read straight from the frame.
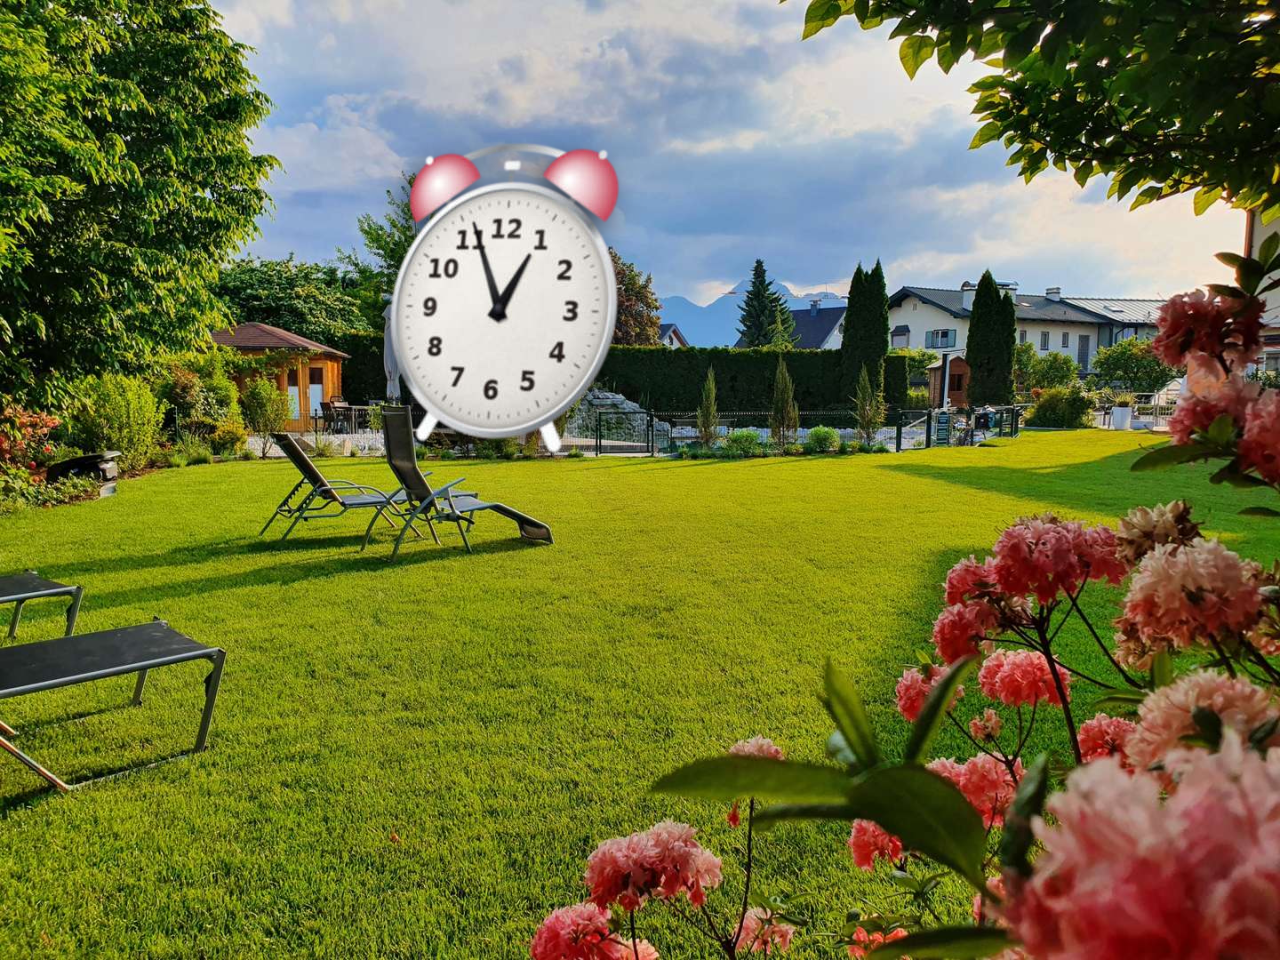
12:56
